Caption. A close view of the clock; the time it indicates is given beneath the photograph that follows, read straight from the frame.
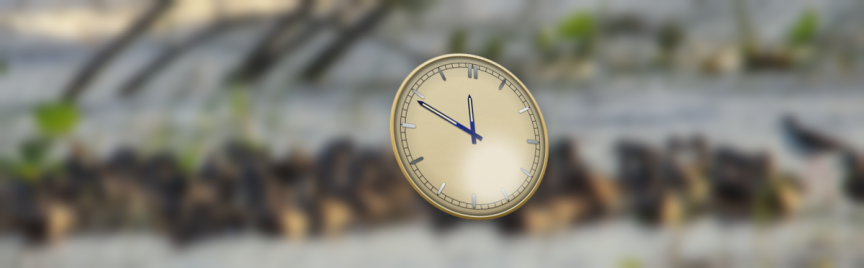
11:49
